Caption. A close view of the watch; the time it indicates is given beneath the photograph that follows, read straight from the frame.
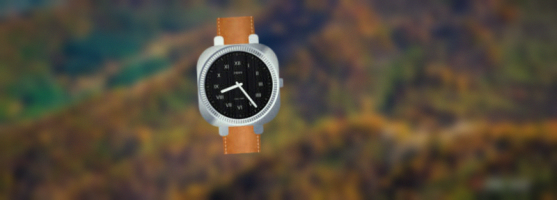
8:24
